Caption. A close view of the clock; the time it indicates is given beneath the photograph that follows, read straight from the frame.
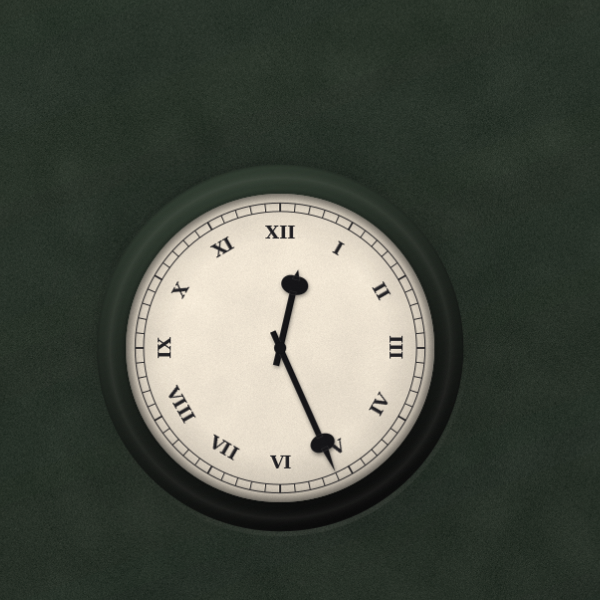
12:26
